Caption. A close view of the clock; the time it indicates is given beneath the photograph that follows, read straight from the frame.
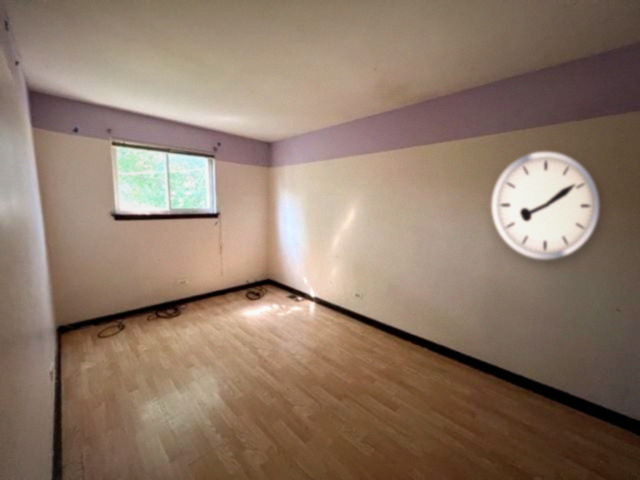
8:09
